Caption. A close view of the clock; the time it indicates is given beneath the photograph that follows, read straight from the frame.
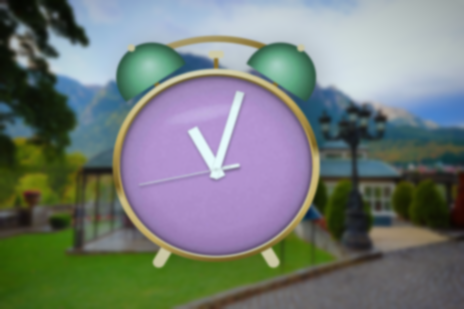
11:02:43
